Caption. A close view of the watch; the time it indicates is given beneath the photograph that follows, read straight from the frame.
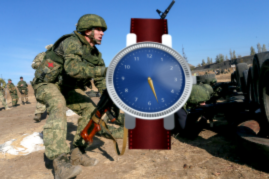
5:27
